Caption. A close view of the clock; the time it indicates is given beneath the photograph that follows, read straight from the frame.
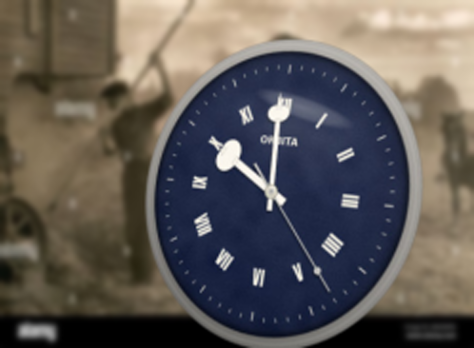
9:59:23
